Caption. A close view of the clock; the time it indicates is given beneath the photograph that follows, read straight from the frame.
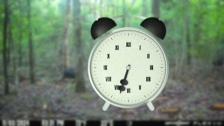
6:33
